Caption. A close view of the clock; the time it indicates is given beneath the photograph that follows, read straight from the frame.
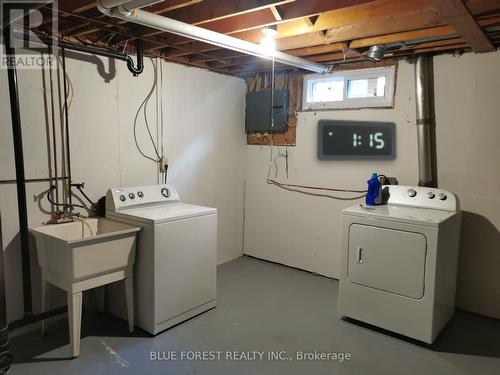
1:15
